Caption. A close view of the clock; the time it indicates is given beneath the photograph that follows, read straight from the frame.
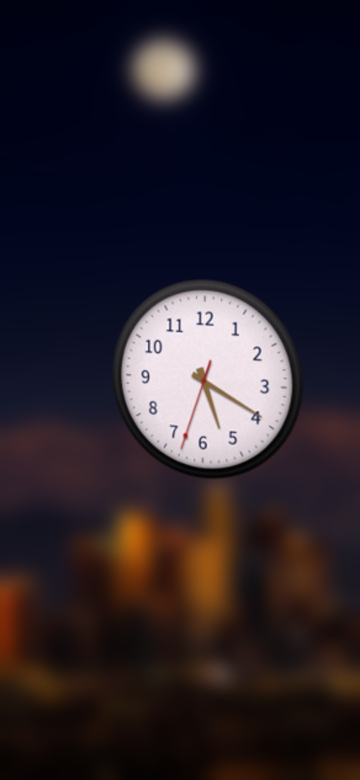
5:19:33
